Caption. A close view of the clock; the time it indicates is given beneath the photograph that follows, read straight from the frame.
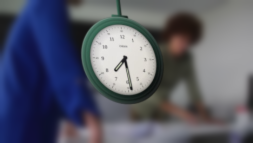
7:29
